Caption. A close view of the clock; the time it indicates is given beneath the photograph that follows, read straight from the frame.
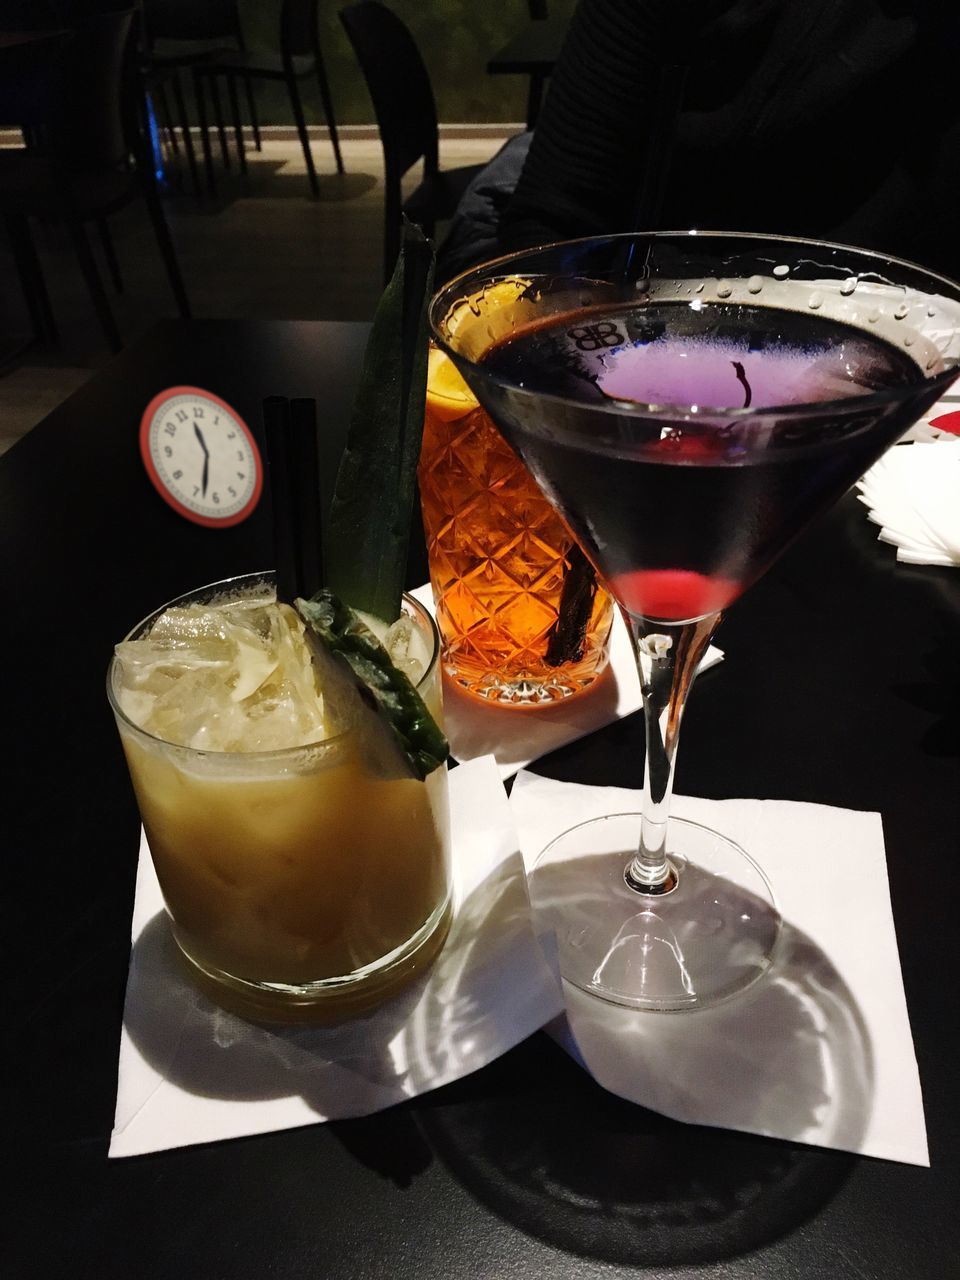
11:33
